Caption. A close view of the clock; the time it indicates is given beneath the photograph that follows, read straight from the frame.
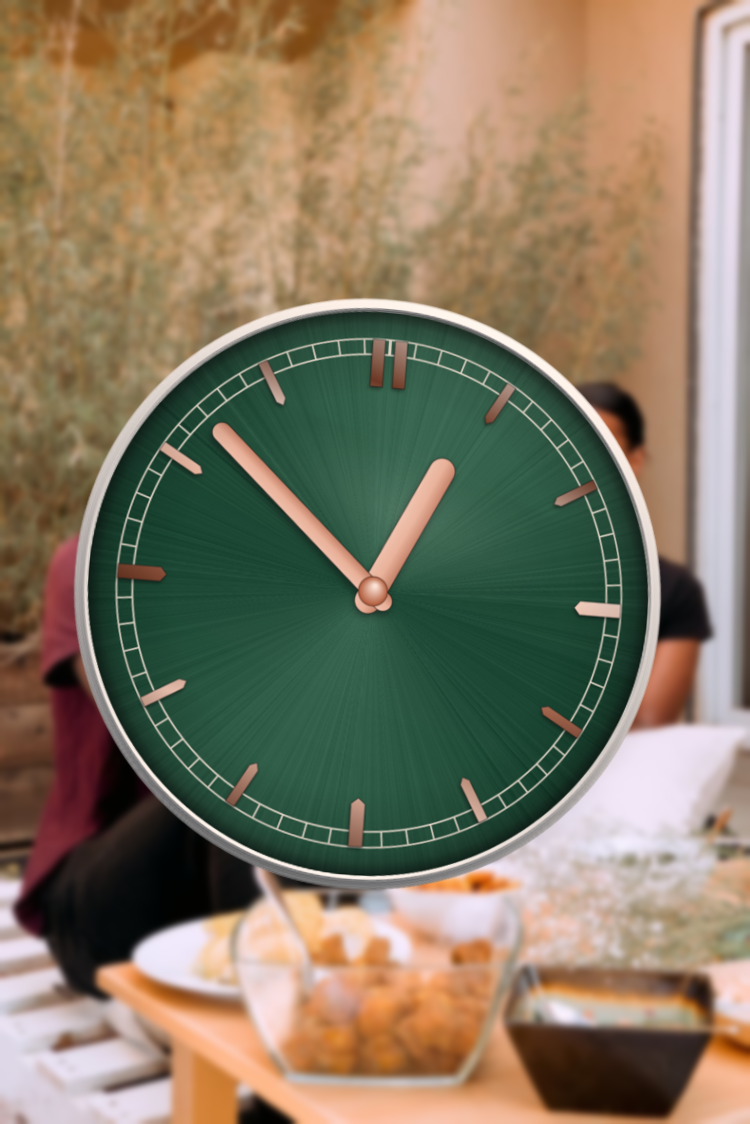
12:52
